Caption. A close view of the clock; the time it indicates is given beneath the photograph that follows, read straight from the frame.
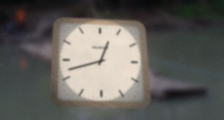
12:42
